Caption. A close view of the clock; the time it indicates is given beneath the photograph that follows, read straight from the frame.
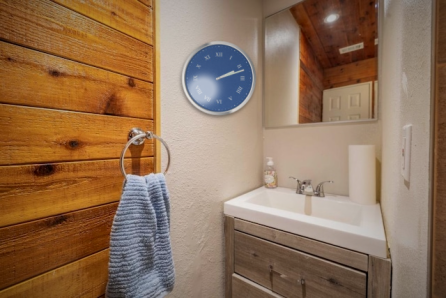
2:12
